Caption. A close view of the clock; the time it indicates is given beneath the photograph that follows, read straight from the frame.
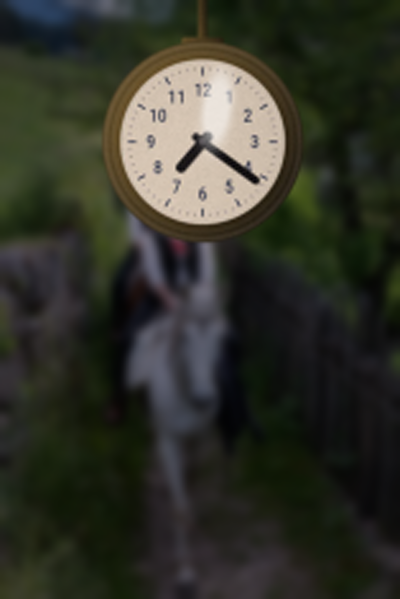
7:21
